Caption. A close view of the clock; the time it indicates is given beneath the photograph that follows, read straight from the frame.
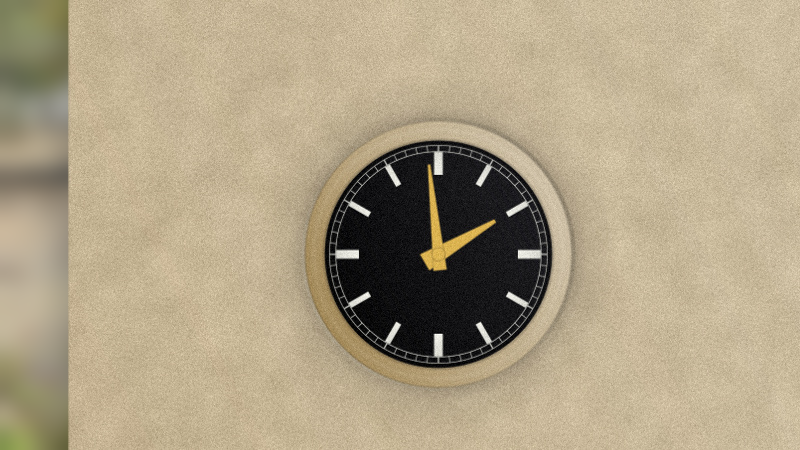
1:59
